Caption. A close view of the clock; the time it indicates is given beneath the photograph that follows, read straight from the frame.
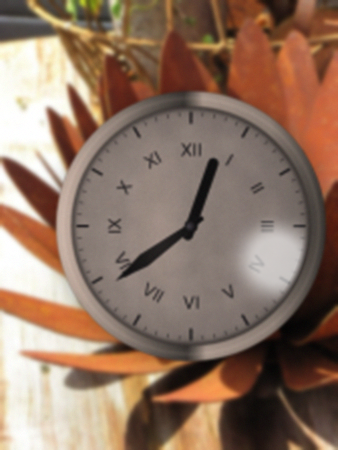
12:39
